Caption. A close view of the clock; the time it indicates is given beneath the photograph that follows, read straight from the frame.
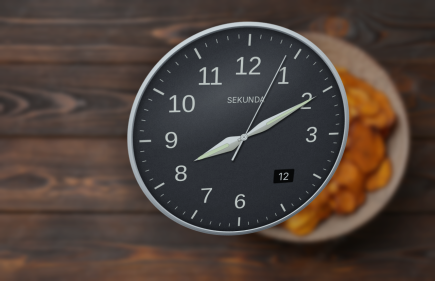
8:10:04
